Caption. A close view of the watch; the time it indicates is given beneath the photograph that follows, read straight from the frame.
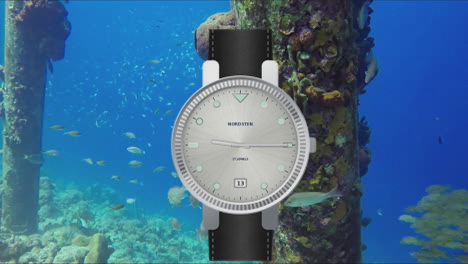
9:15
